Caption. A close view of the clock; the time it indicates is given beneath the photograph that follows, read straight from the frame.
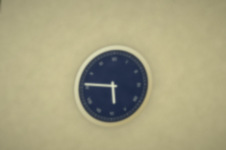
5:46
